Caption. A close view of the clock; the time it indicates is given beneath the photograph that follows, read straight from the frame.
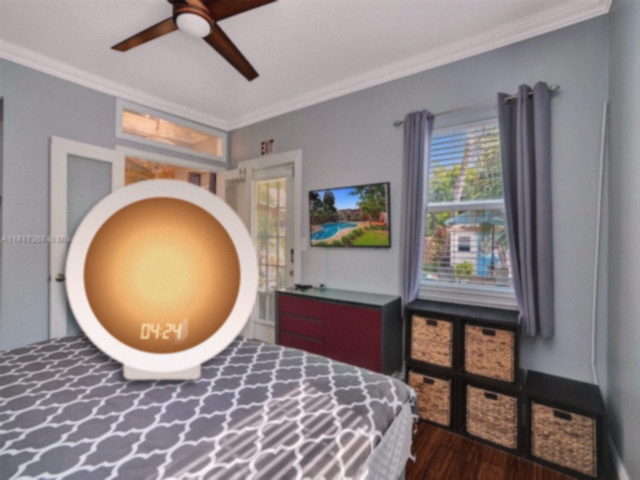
4:24
